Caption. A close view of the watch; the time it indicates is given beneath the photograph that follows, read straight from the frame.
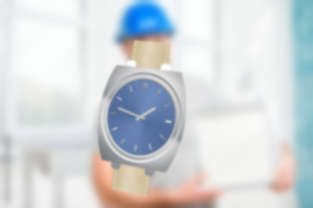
1:47
